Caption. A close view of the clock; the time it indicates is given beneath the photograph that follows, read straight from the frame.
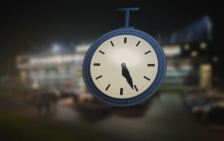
5:26
